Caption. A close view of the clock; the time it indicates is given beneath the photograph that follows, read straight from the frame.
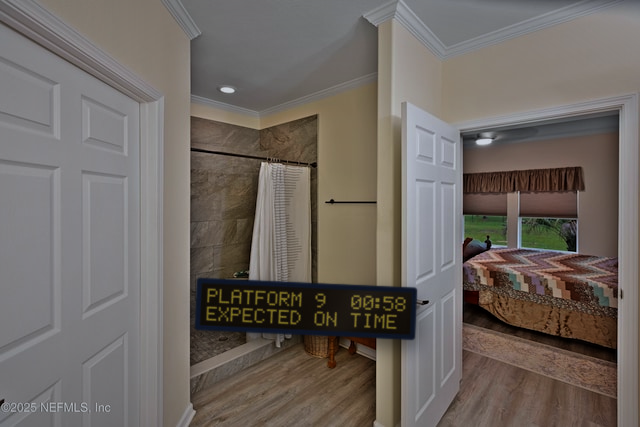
0:58
